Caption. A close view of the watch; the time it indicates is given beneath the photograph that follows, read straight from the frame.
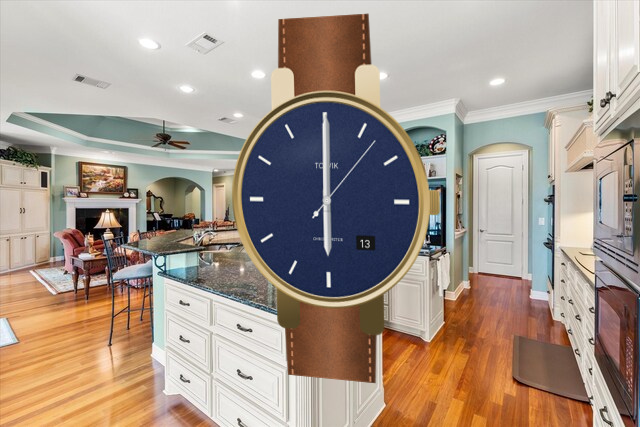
6:00:07
